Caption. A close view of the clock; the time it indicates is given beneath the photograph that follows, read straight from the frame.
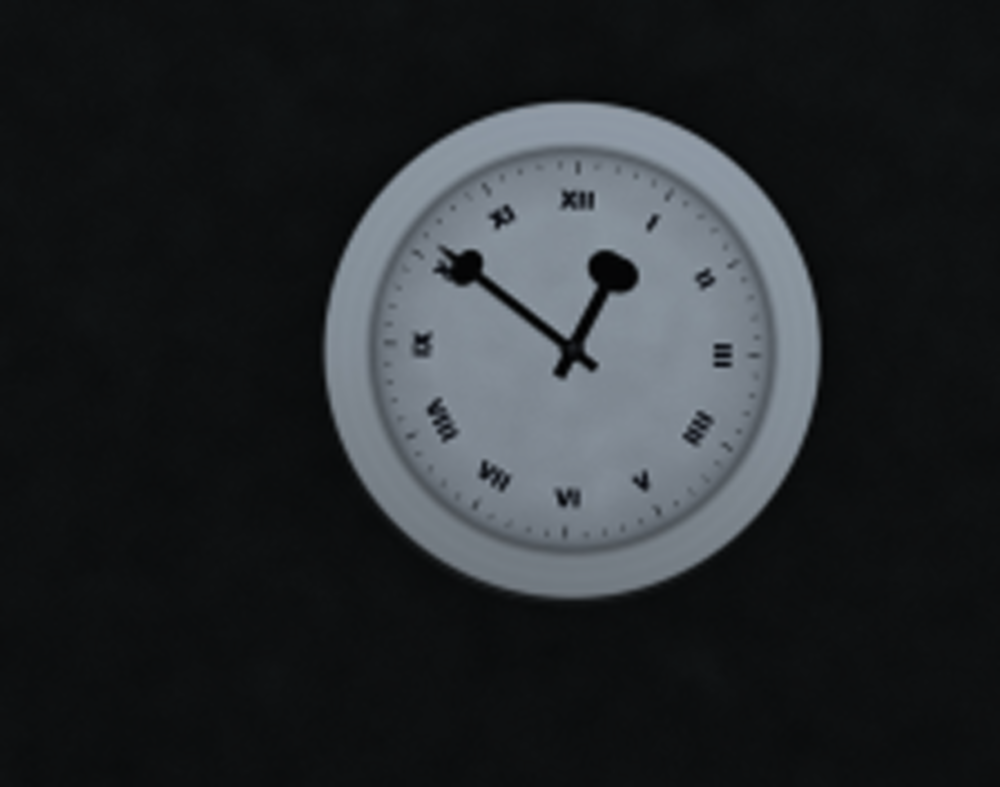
12:51
